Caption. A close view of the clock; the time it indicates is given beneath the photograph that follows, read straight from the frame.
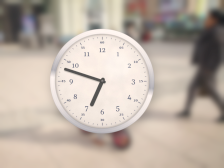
6:48
